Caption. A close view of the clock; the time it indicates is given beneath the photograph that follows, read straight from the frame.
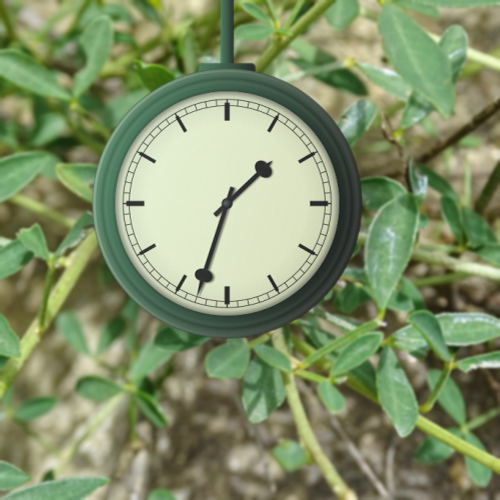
1:33
